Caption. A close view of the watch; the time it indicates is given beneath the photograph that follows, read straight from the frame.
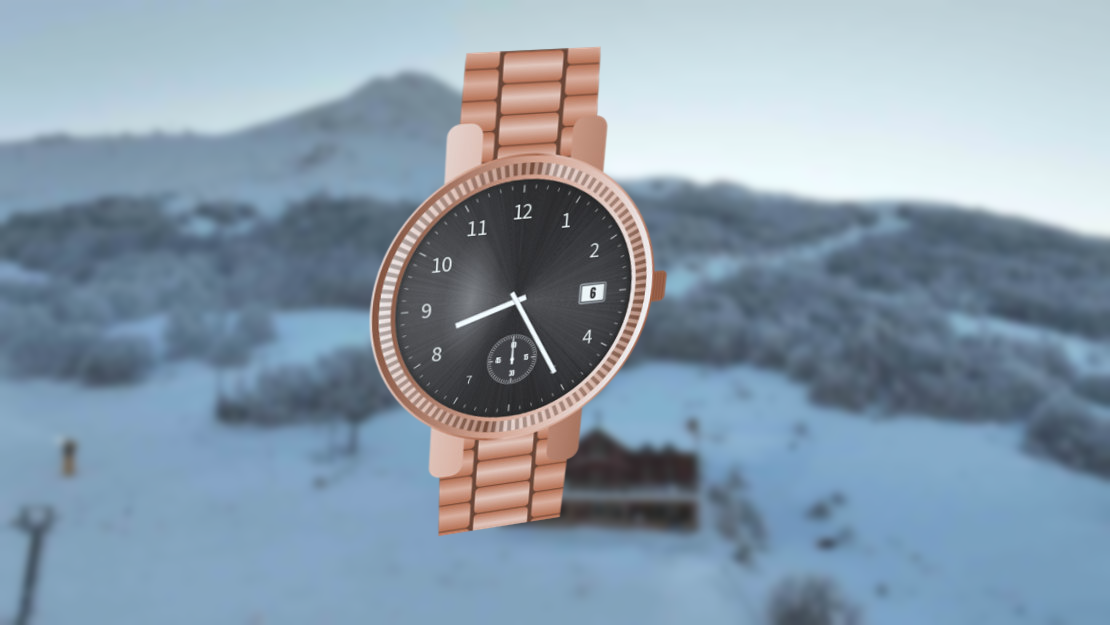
8:25
